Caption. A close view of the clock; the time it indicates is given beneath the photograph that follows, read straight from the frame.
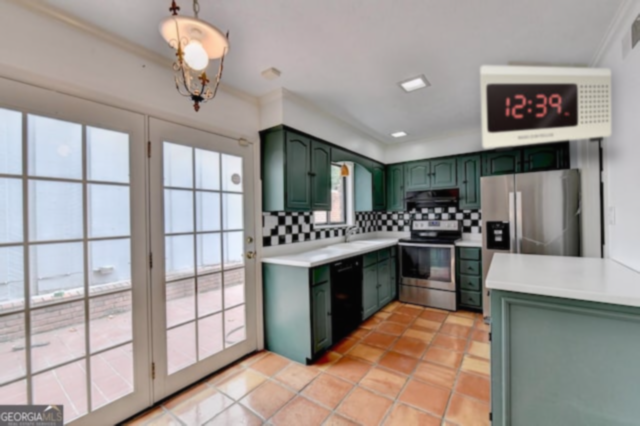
12:39
